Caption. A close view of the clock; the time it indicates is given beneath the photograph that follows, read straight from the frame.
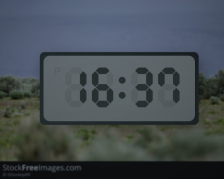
16:37
